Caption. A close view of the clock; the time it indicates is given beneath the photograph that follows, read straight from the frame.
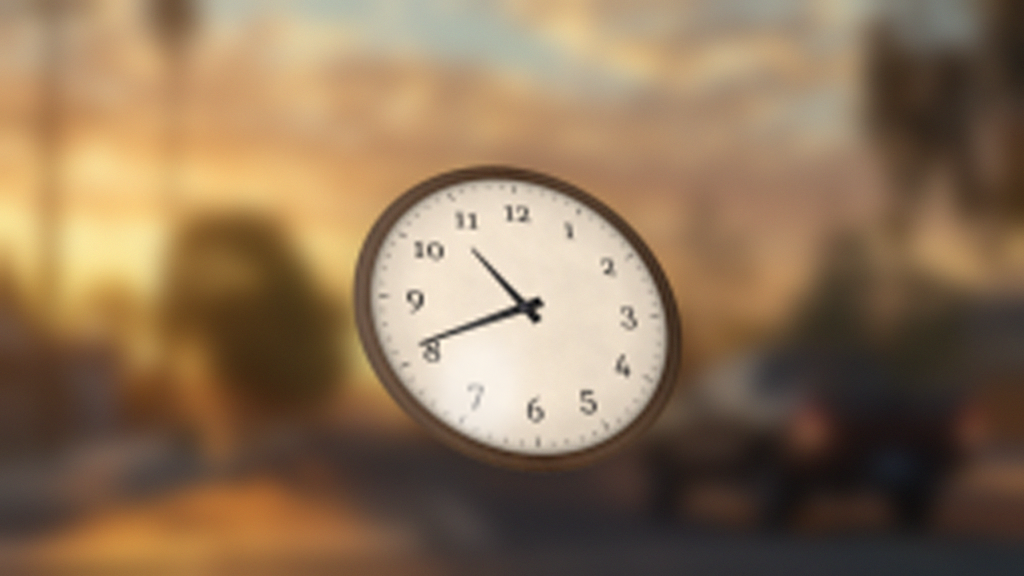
10:41
